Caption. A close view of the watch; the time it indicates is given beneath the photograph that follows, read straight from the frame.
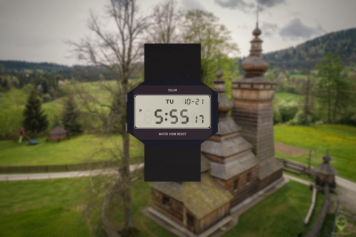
5:55:17
